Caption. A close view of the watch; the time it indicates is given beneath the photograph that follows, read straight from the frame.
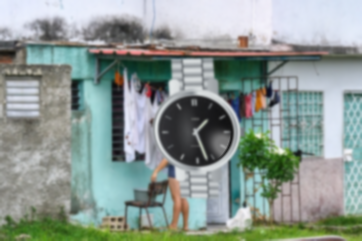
1:27
